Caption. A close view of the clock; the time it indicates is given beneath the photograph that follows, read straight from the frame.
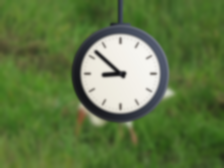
8:52
